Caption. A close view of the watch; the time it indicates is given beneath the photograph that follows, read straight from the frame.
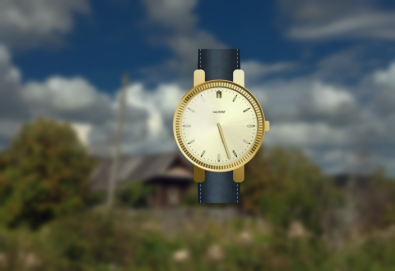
5:27
